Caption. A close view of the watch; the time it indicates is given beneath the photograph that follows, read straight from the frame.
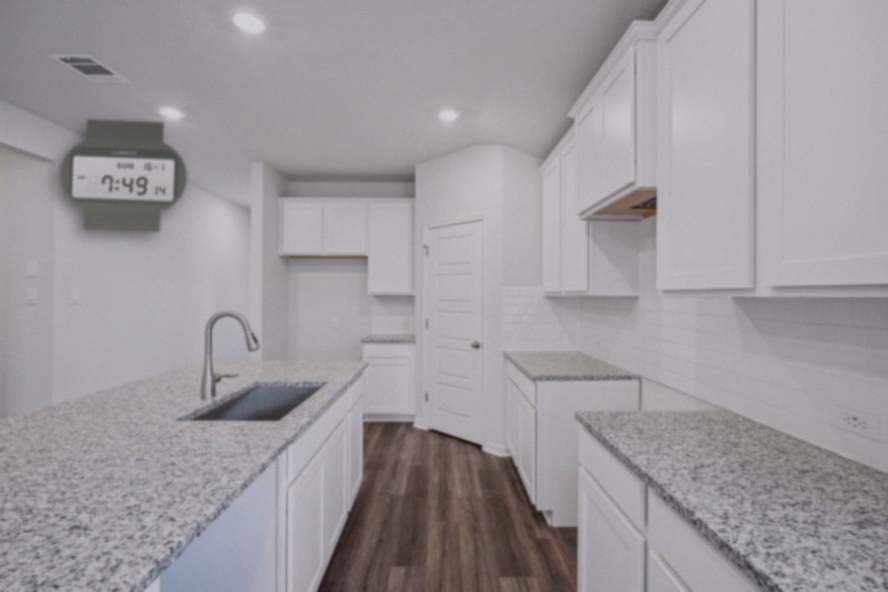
7:49
